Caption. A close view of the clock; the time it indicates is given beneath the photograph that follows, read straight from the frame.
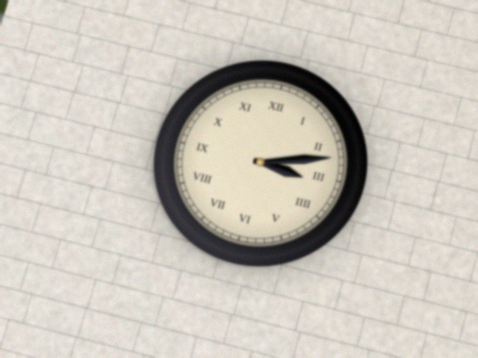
3:12
